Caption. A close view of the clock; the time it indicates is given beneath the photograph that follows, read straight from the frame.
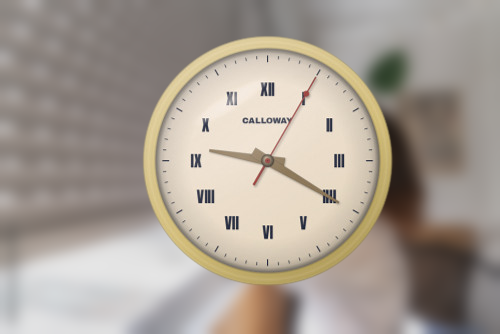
9:20:05
